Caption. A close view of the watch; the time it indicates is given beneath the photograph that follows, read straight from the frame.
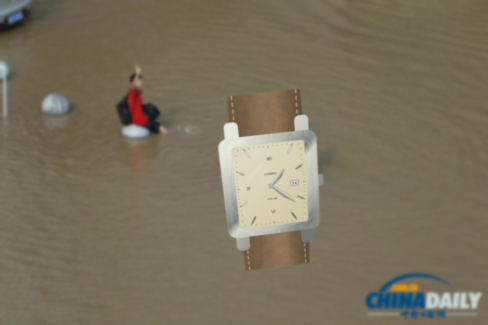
1:22
